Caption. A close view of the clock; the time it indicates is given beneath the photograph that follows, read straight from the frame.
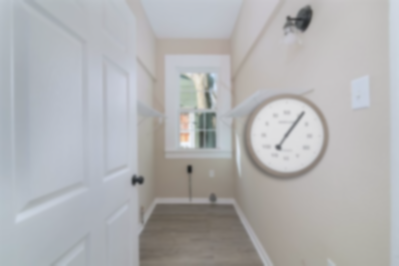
7:06
